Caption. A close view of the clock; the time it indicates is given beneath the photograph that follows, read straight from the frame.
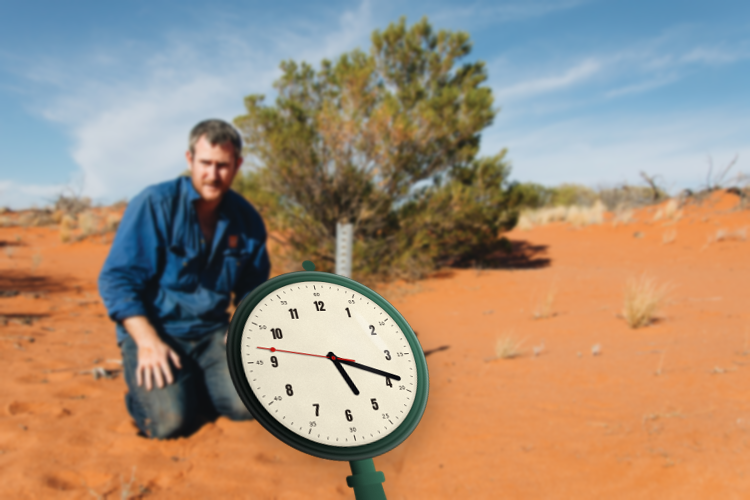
5:18:47
